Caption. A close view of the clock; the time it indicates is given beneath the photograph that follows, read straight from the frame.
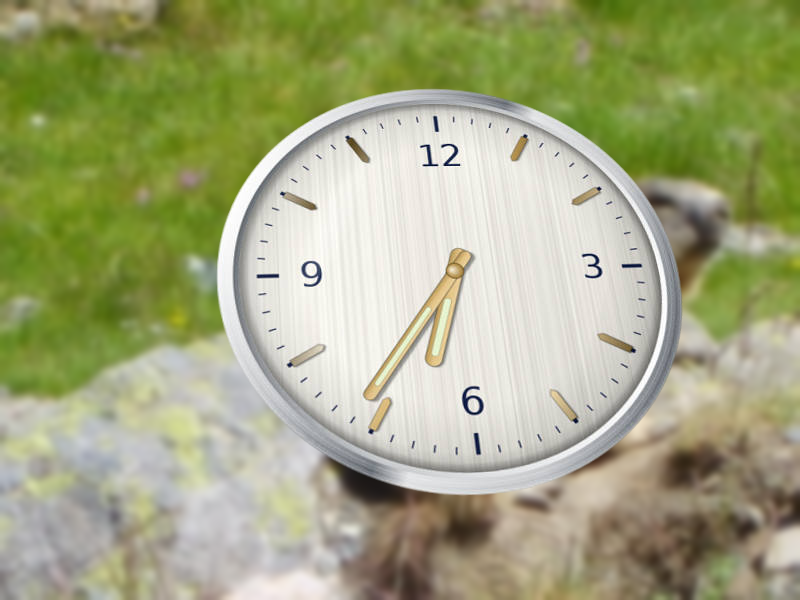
6:36
